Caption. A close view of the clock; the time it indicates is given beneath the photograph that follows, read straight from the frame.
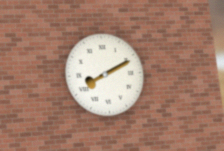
8:11
